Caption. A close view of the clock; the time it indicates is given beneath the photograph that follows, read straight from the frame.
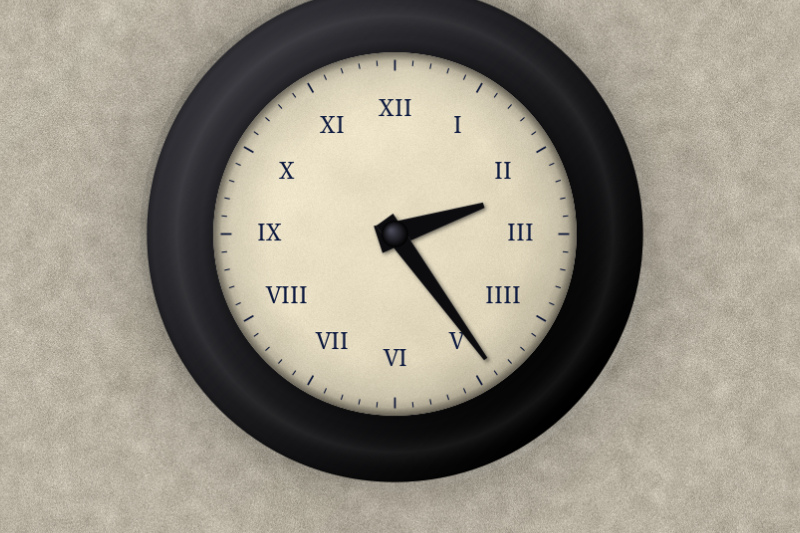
2:24
